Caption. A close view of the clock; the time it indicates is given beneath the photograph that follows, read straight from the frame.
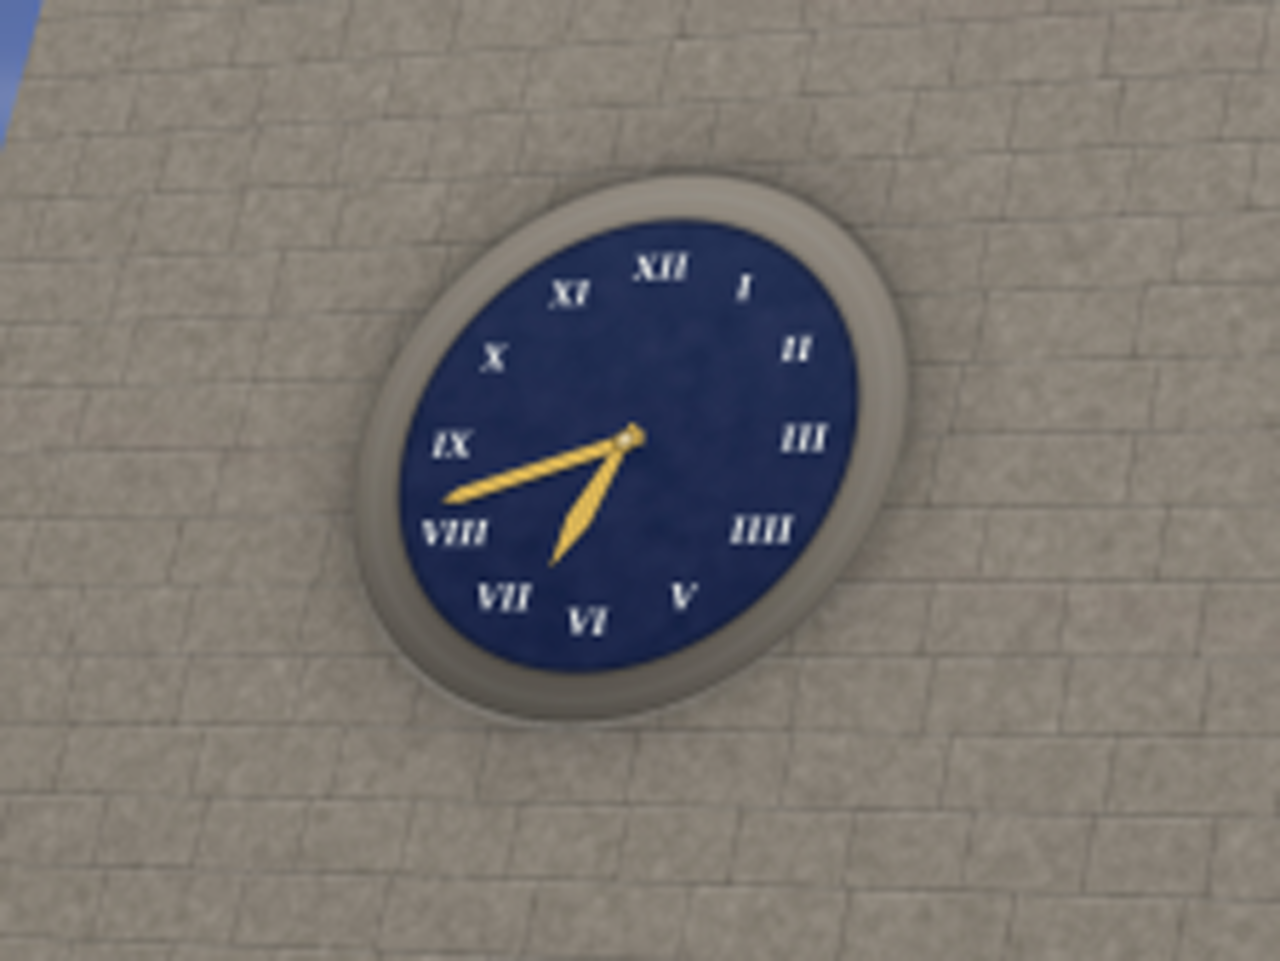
6:42
